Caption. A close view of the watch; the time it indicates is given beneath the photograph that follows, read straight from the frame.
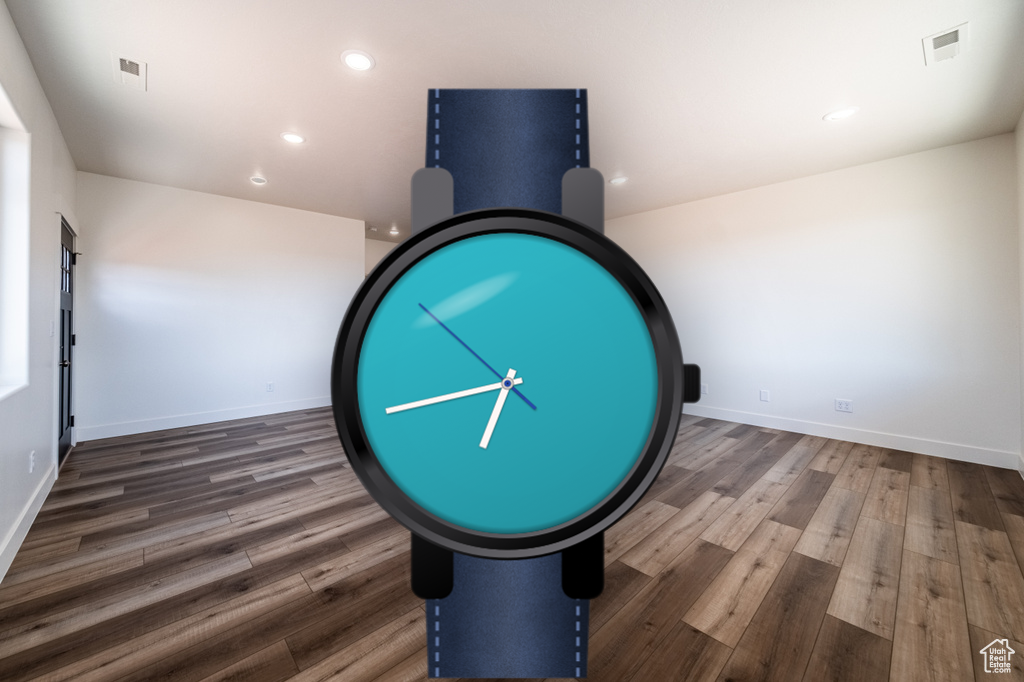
6:42:52
